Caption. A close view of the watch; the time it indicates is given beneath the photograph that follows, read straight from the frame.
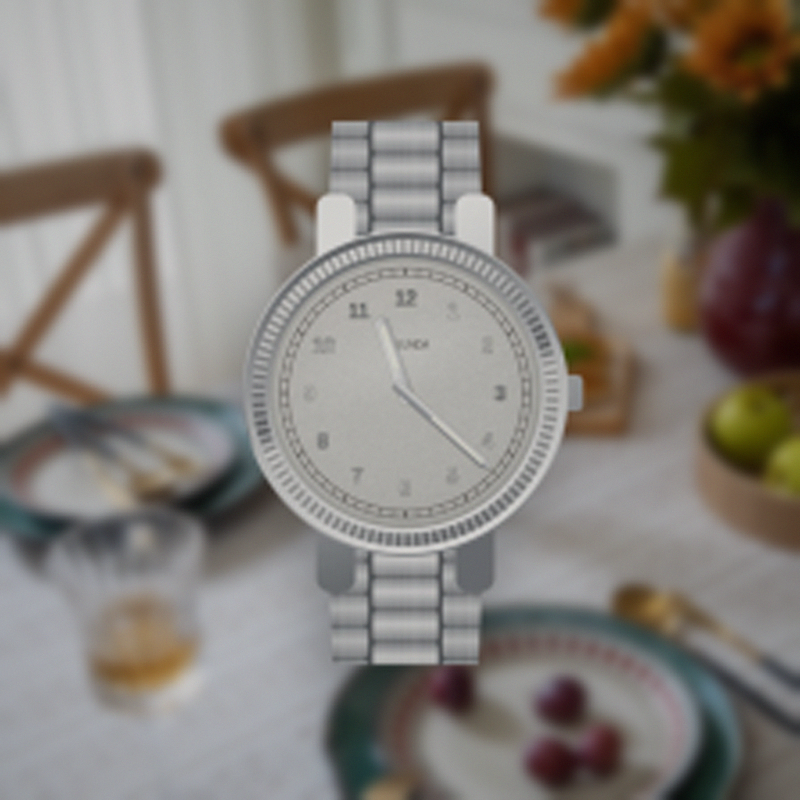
11:22
